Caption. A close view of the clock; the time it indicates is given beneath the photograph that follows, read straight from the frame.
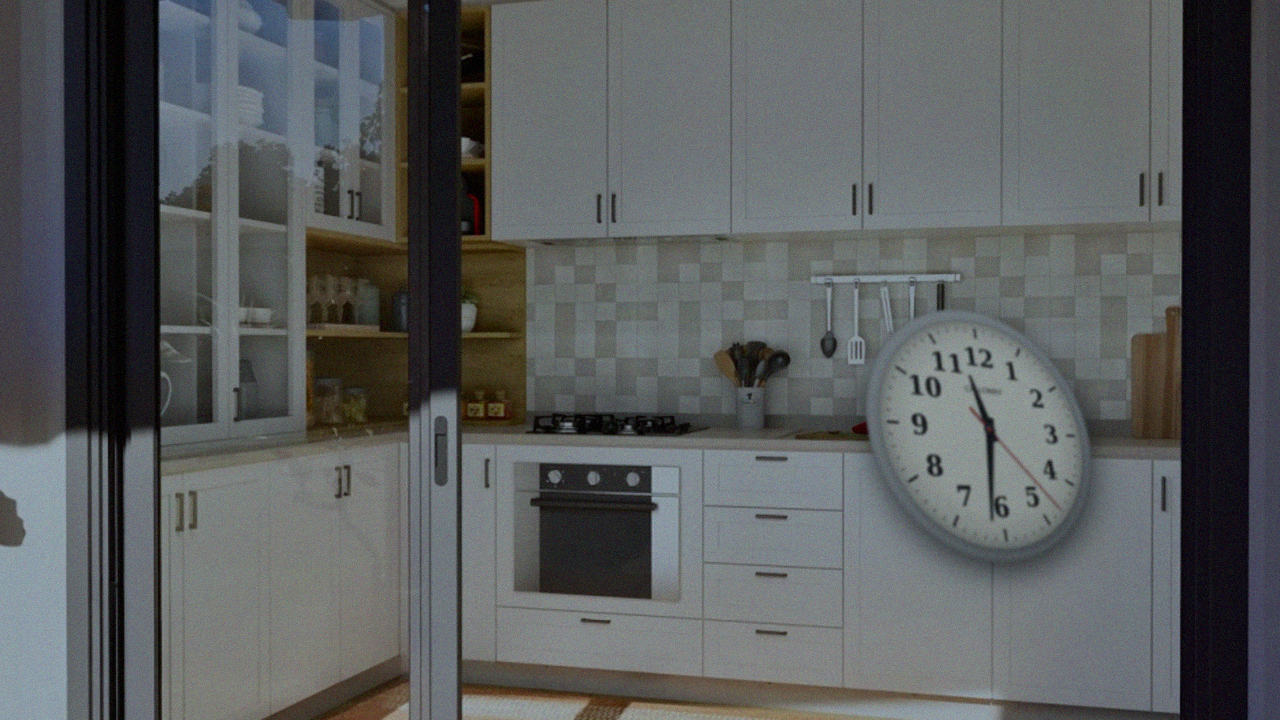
11:31:23
